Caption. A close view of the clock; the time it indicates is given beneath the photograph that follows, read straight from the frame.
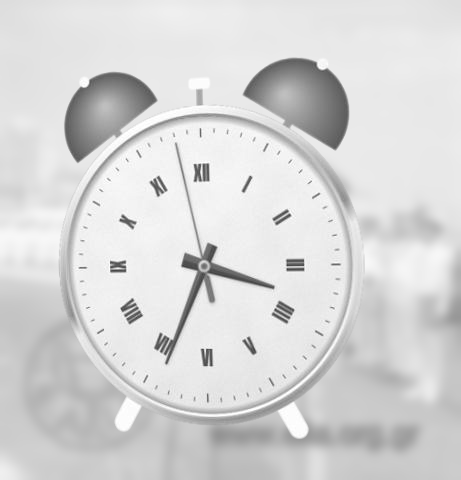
3:33:58
